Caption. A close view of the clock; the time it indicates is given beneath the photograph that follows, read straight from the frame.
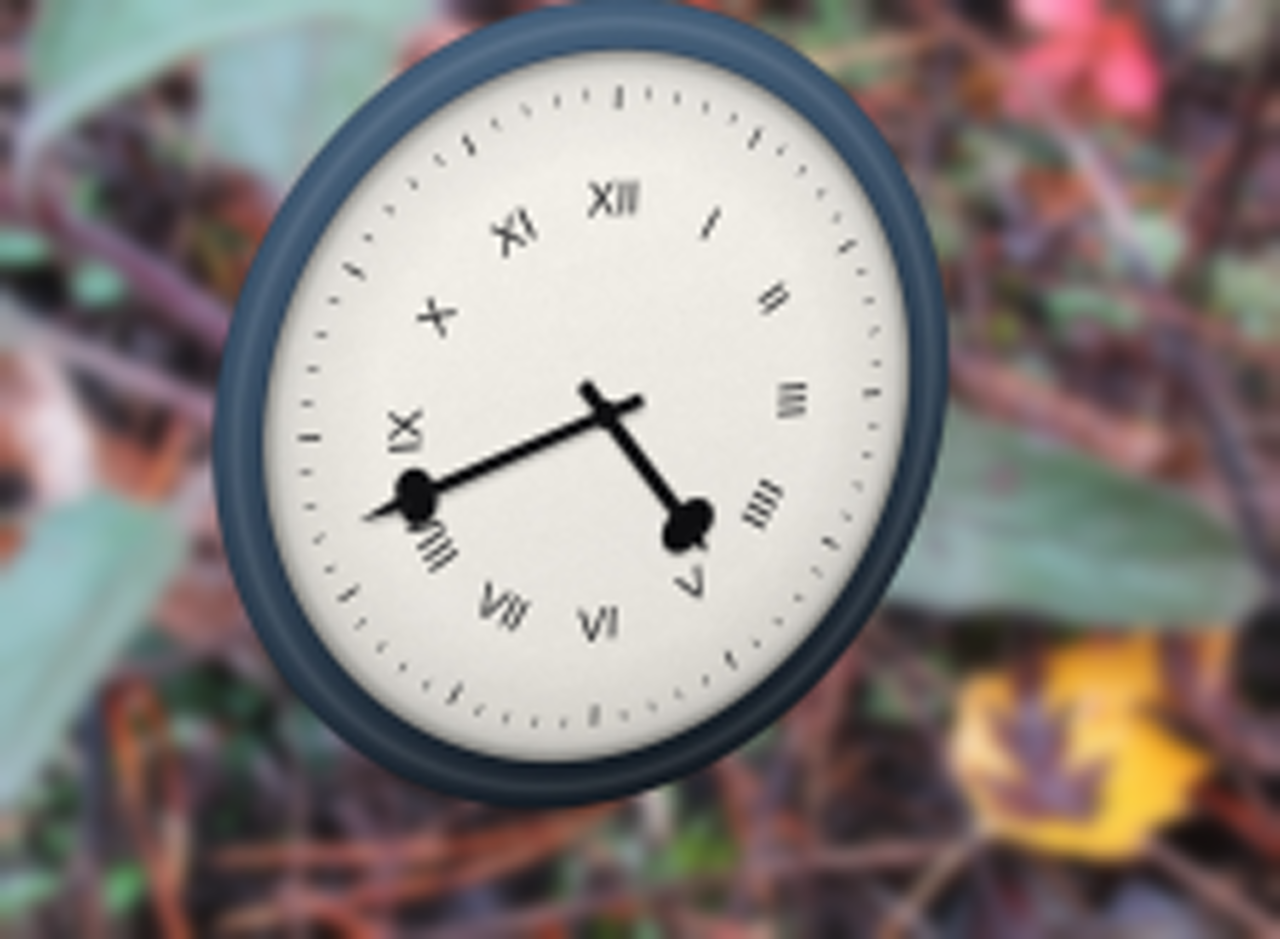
4:42
